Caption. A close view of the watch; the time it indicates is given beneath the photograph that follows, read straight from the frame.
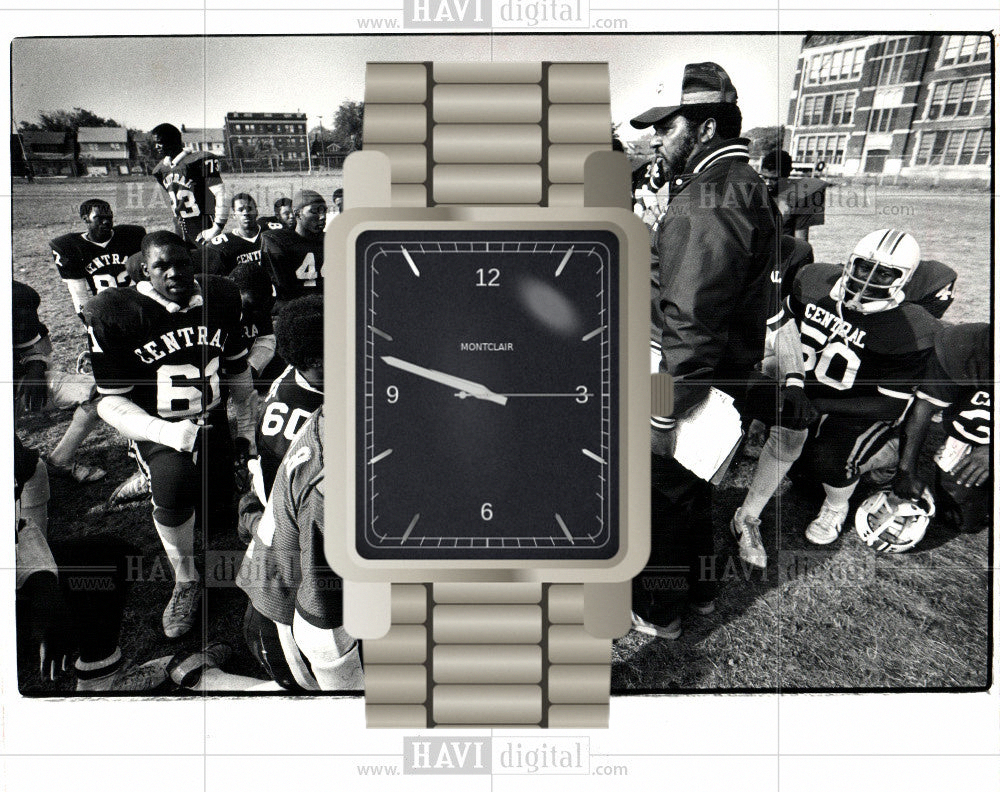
9:48:15
